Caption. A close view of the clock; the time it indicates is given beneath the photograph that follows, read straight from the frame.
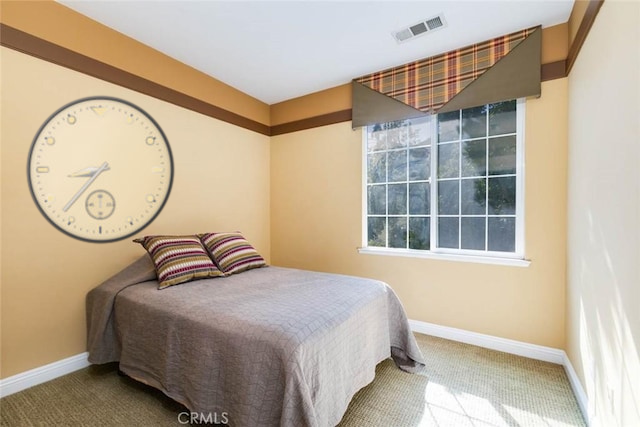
8:37
